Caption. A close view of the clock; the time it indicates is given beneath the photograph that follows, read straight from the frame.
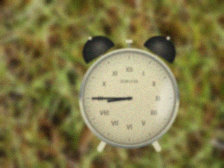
8:45
